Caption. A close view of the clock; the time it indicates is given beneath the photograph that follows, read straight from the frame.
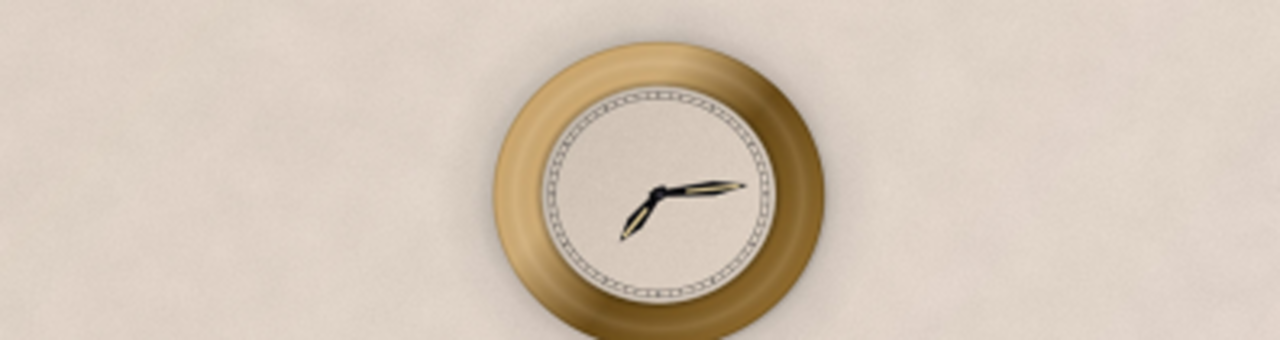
7:14
